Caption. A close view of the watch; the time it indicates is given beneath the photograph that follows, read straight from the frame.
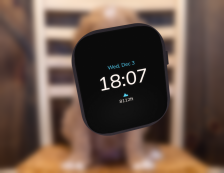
18:07
